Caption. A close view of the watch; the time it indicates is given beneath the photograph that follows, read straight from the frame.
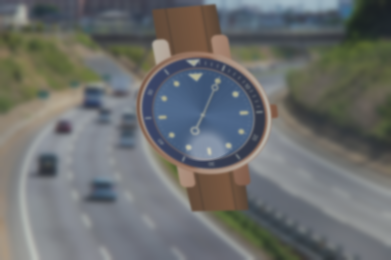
7:05
